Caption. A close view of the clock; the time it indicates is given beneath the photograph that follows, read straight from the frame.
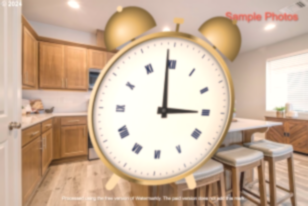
2:59
